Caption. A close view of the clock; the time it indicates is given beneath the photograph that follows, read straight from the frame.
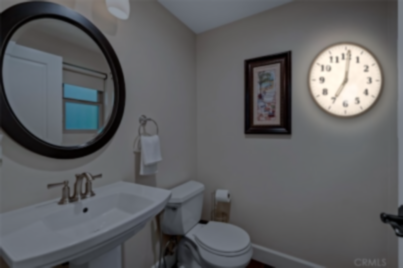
7:01
